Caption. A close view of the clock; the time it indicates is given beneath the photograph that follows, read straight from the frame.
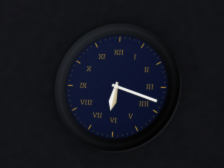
6:18
